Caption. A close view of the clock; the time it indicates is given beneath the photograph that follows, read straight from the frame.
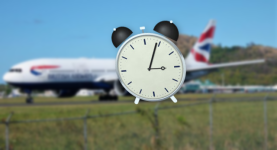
3:04
